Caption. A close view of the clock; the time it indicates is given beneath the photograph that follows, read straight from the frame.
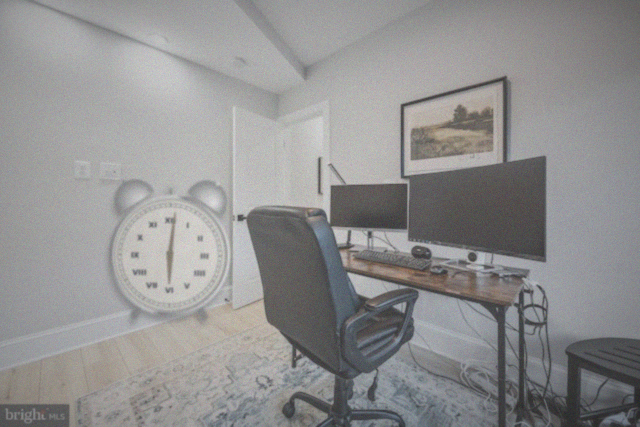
6:01
